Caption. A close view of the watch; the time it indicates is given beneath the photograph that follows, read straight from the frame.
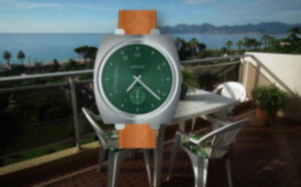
7:22
